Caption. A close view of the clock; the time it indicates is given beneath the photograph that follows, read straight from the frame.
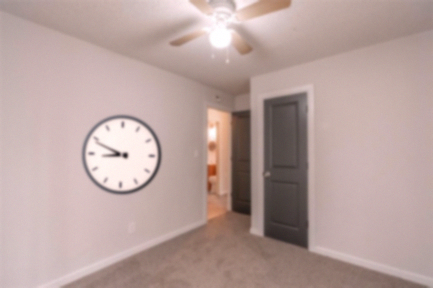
8:49
